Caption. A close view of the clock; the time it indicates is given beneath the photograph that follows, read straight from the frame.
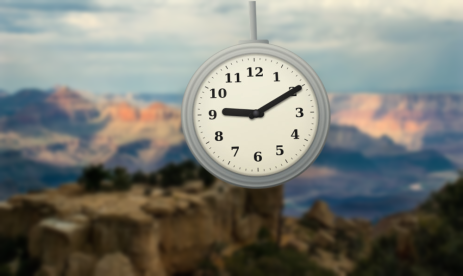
9:10
